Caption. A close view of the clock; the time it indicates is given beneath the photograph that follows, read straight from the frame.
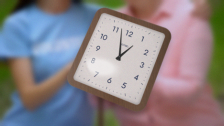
12:57
